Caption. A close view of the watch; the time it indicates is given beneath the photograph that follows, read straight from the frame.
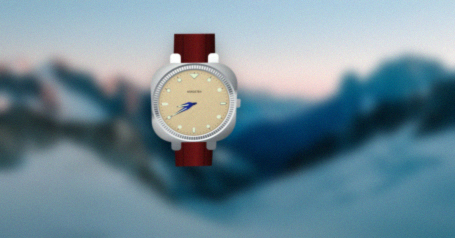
8:40
